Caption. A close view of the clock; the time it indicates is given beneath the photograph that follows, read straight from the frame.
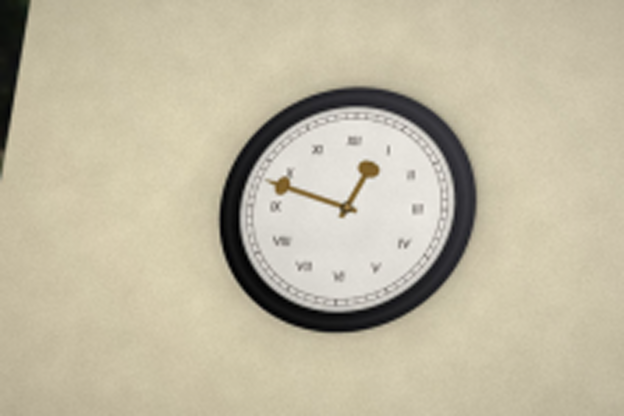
12:48
